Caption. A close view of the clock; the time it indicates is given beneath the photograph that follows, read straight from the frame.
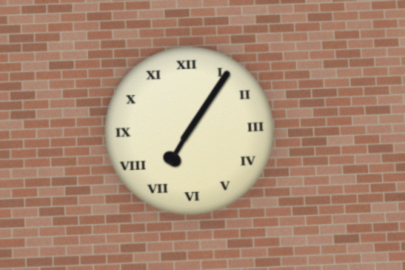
7:06
